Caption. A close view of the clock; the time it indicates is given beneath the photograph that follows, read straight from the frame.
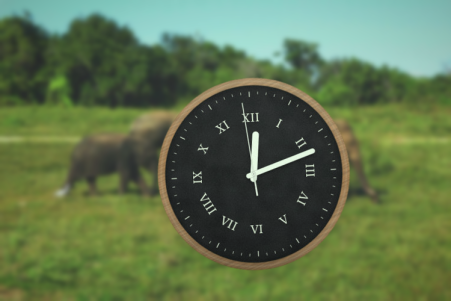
12:11:59
